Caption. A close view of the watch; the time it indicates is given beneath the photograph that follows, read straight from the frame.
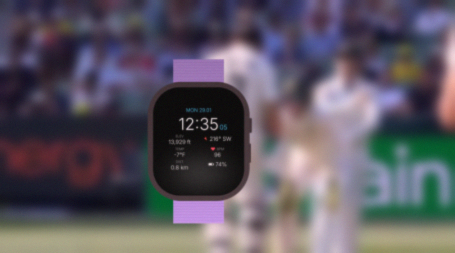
12:35
